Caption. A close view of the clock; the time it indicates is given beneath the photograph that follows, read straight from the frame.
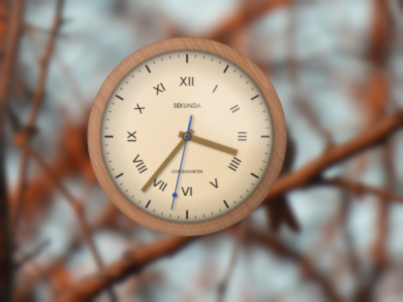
3:36:32
